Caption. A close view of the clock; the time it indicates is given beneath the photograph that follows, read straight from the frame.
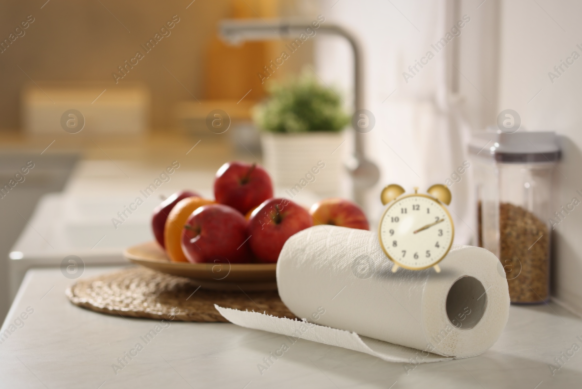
2:11
